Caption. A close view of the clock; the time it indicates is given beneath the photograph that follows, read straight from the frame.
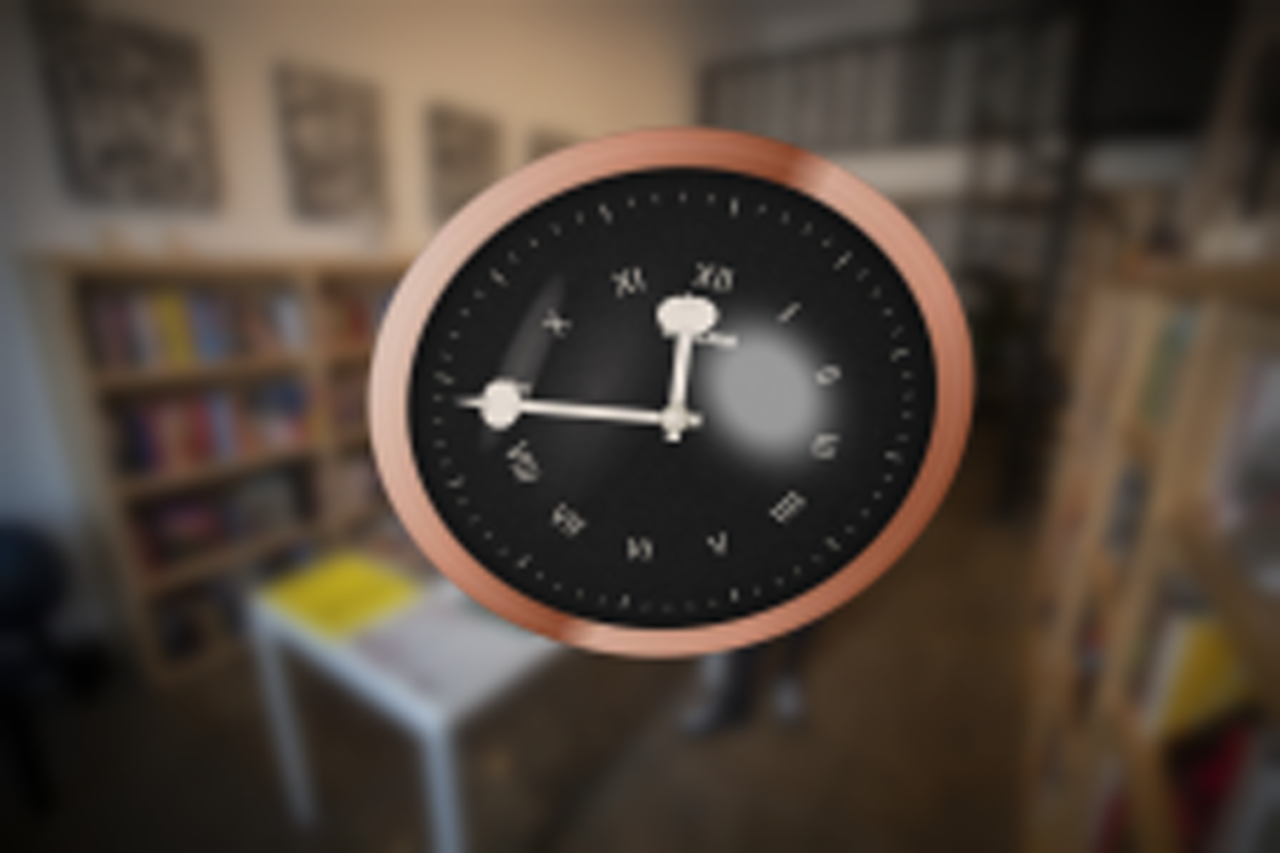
11:44
